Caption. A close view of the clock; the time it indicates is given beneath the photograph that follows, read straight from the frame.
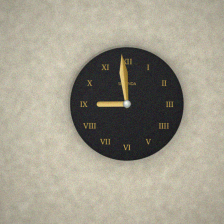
8:59
